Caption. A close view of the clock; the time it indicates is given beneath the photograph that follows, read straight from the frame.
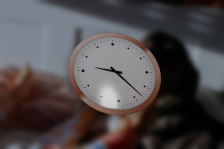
9:23
